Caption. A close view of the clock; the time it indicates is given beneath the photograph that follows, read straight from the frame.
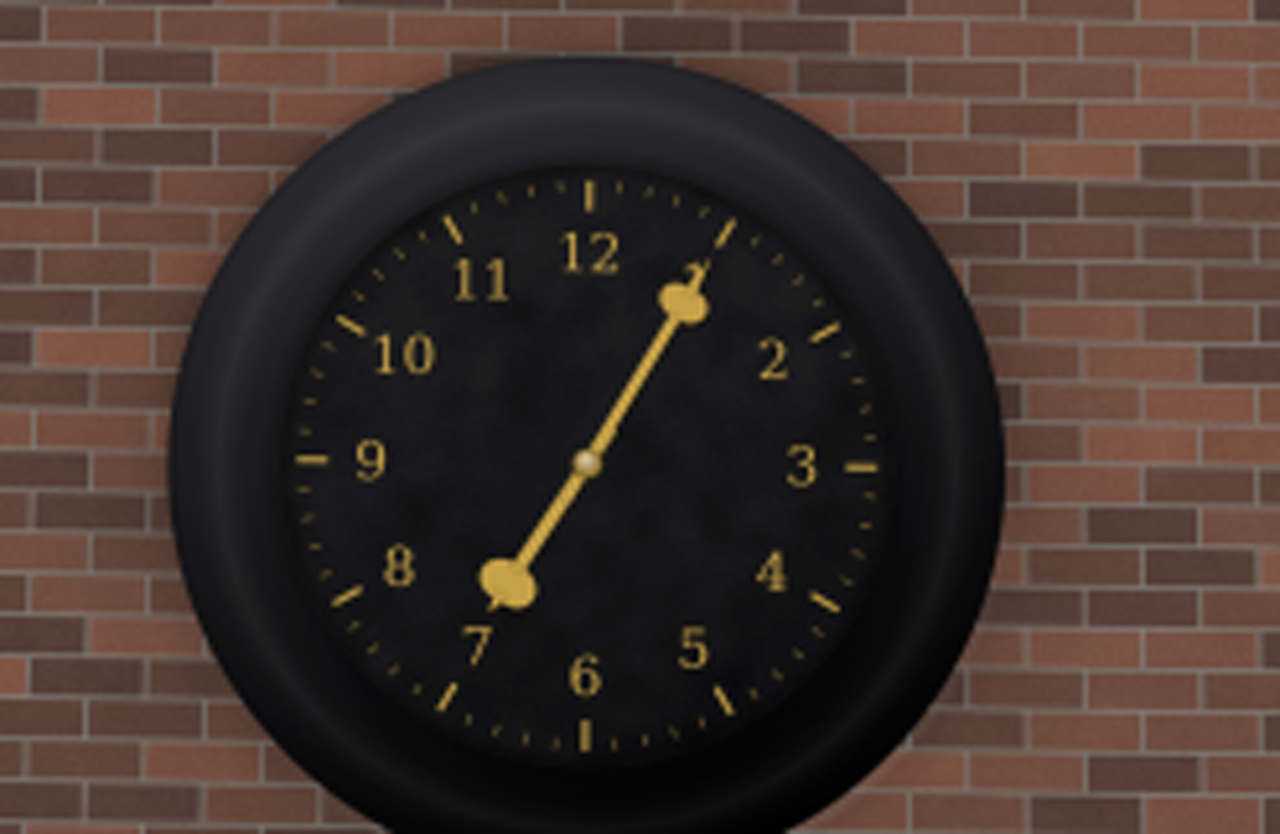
7:05
